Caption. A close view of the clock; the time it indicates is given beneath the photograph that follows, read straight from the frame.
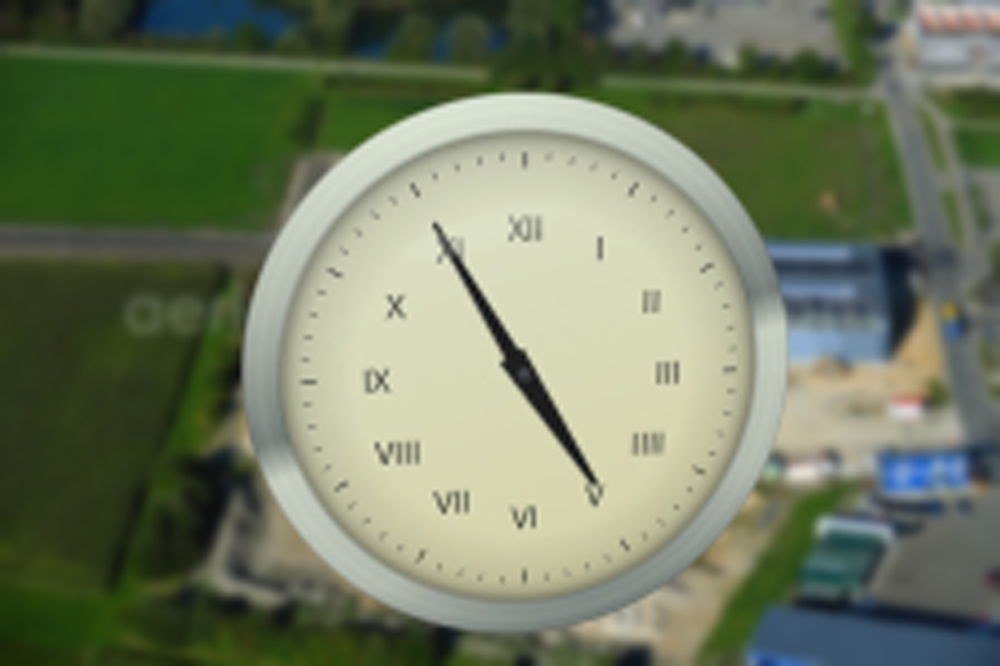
4:55
